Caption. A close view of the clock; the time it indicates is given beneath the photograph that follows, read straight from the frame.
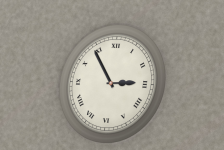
2:54
